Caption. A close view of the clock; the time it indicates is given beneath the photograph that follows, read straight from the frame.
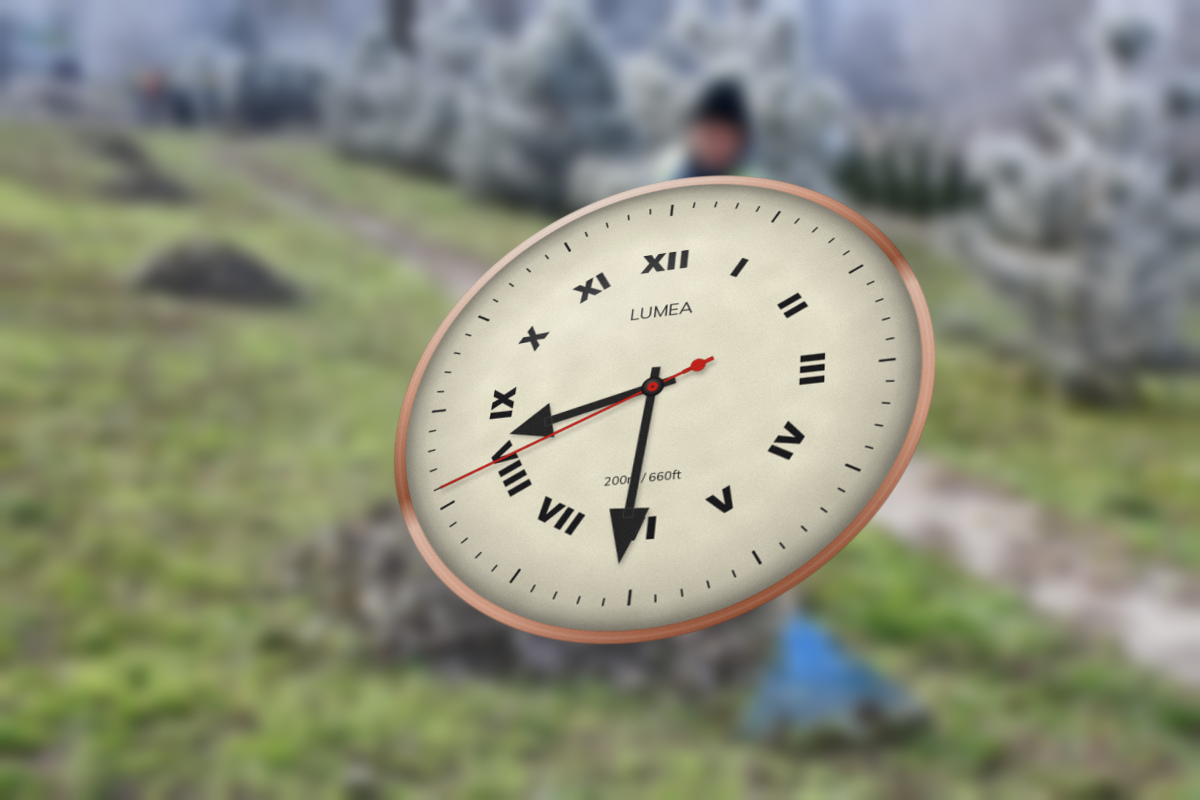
8:30:41
